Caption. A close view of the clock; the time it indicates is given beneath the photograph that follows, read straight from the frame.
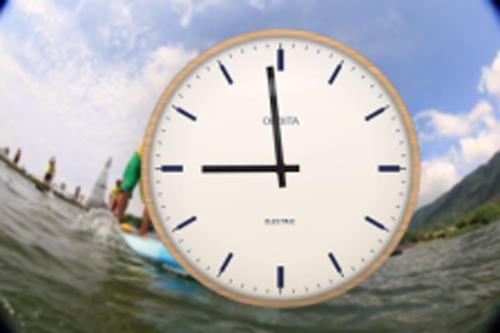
8:59
